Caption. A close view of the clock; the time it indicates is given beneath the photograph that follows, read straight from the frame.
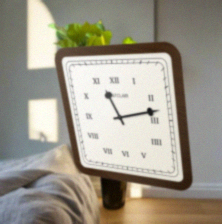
11:13
